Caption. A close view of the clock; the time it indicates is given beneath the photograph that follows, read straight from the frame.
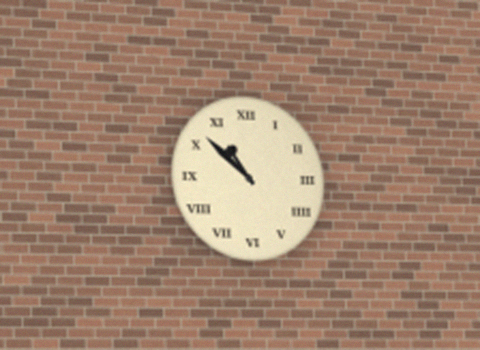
10:52
